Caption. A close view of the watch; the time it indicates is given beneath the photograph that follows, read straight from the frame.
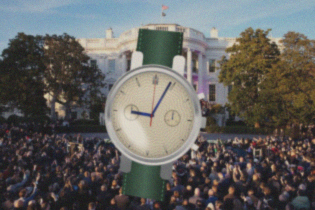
9:04
